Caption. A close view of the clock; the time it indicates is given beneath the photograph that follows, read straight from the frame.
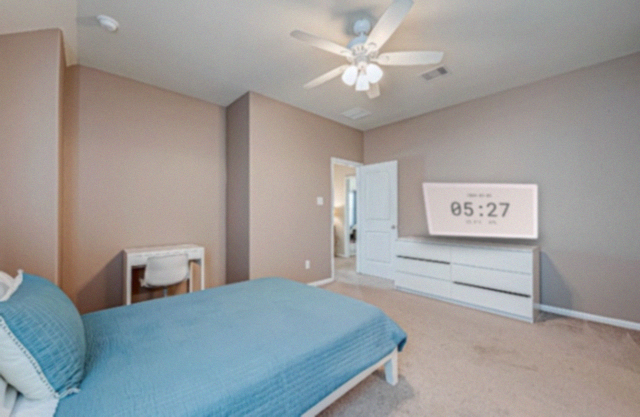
5:27
